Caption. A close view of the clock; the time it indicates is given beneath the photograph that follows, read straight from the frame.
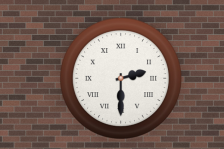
2:30
